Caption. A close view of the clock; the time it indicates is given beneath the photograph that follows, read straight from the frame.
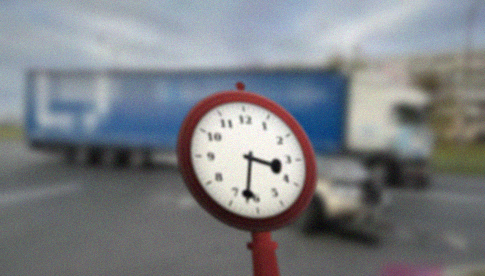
3:32
